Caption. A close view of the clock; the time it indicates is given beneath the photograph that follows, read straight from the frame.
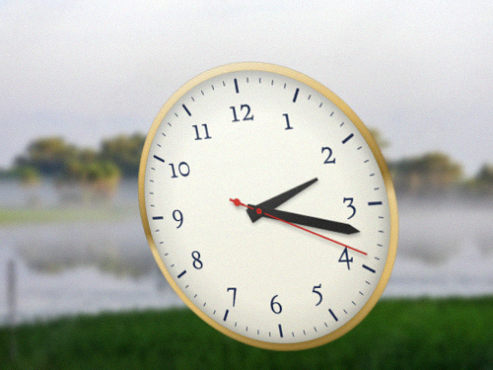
2:17:19
